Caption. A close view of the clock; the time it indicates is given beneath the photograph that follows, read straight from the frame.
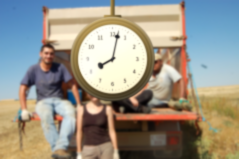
8:02
